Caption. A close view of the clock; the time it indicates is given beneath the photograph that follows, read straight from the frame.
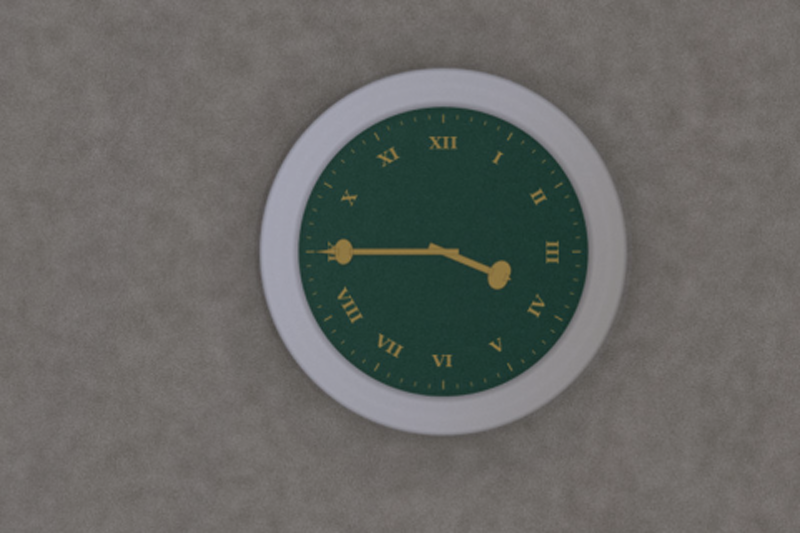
3:45
